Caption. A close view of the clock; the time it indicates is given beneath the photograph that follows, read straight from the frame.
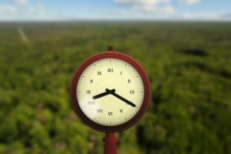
8:20
